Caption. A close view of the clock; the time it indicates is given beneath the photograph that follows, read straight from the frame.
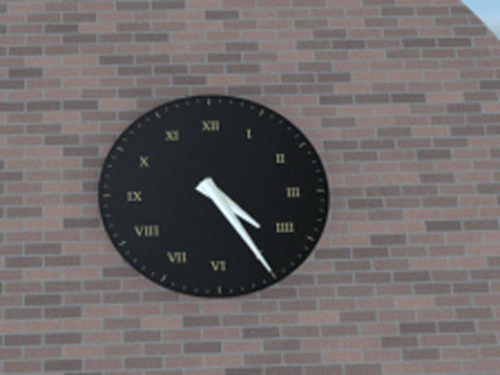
4:25
